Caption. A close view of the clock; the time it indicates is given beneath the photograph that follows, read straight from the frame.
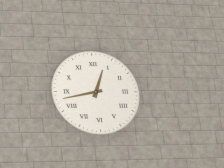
12:43
